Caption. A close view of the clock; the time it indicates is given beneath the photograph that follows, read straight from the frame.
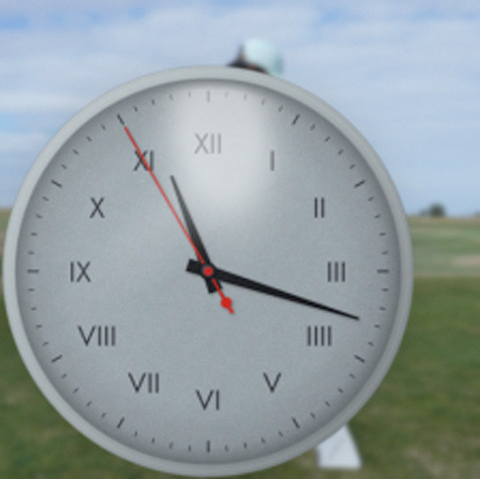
11:17:55
